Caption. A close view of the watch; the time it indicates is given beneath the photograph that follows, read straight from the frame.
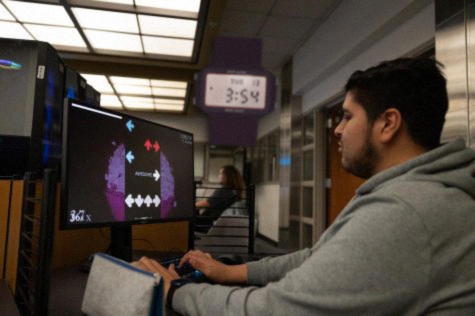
3:54
